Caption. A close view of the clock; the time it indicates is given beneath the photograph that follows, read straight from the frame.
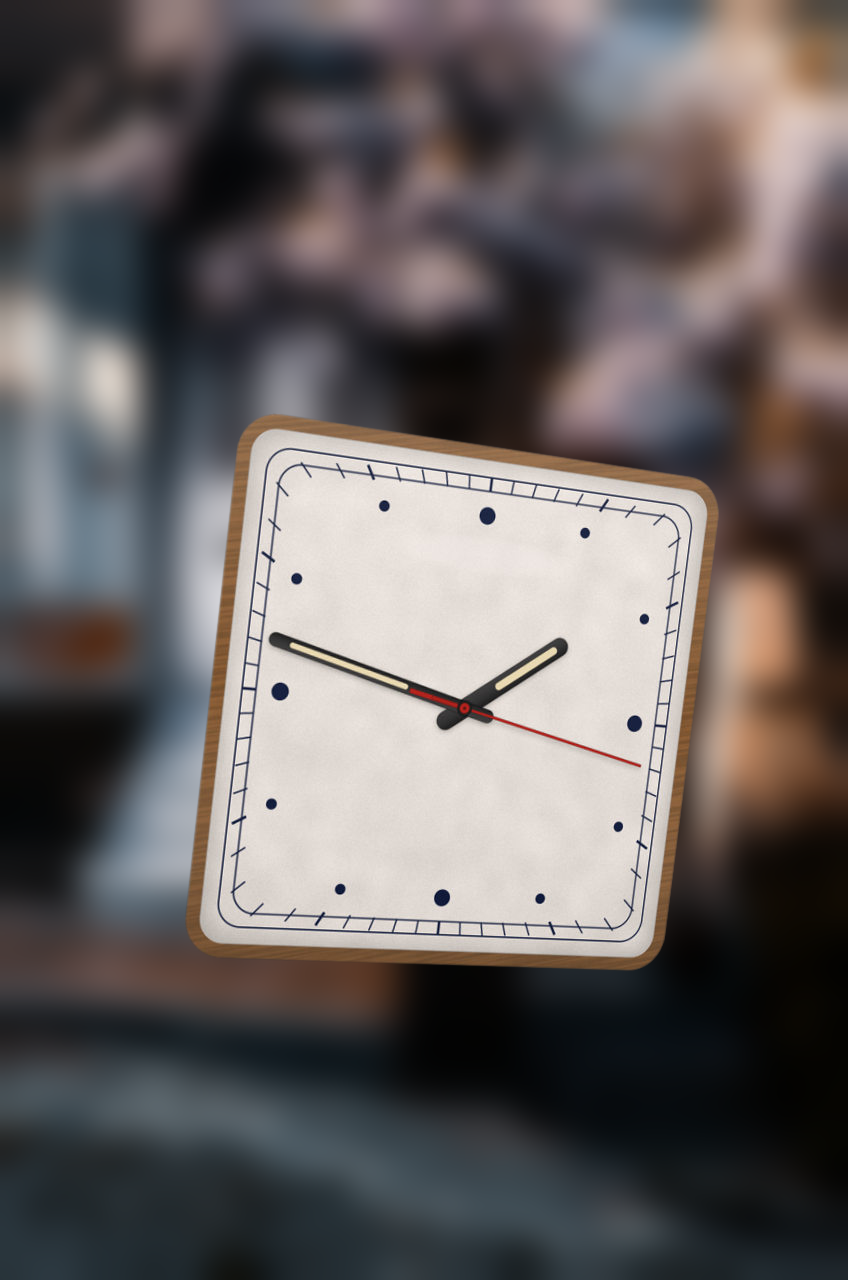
1:47:17
